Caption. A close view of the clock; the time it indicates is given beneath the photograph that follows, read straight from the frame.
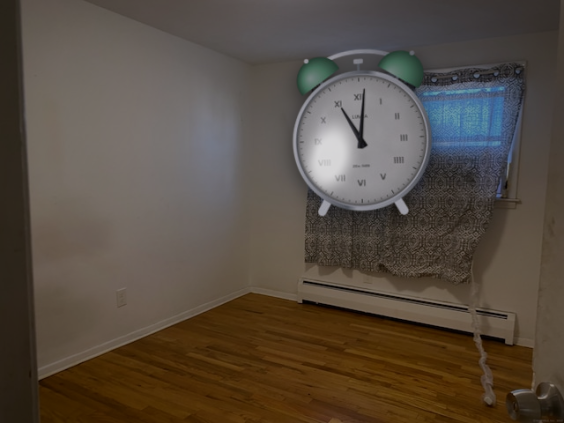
11:01
